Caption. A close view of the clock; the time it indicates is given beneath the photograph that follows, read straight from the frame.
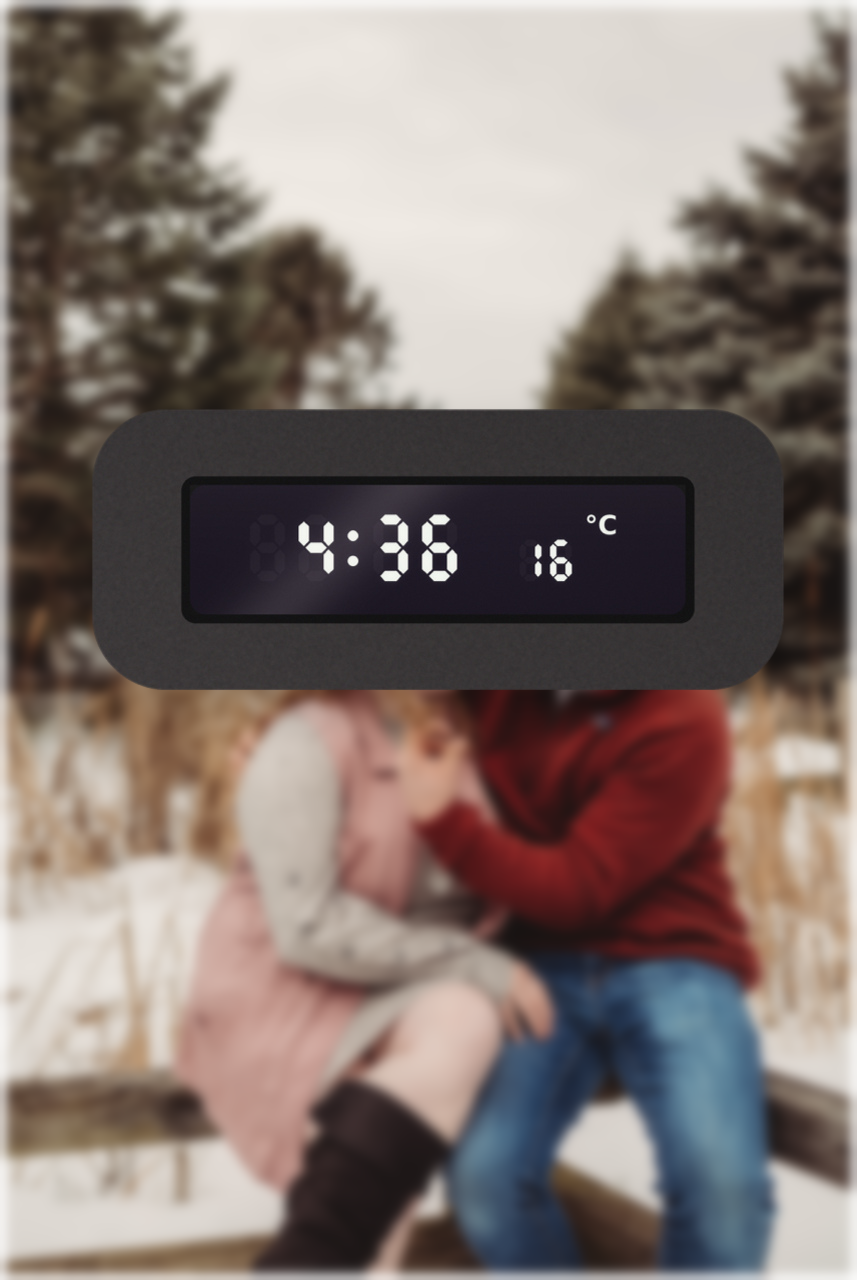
4:36
